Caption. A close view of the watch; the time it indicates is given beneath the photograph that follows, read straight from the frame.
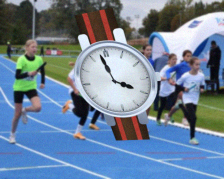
3:58
